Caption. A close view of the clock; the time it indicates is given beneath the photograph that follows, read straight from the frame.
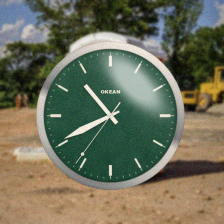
10:40:36
